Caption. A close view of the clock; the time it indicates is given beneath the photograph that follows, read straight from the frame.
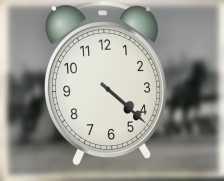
4:22
